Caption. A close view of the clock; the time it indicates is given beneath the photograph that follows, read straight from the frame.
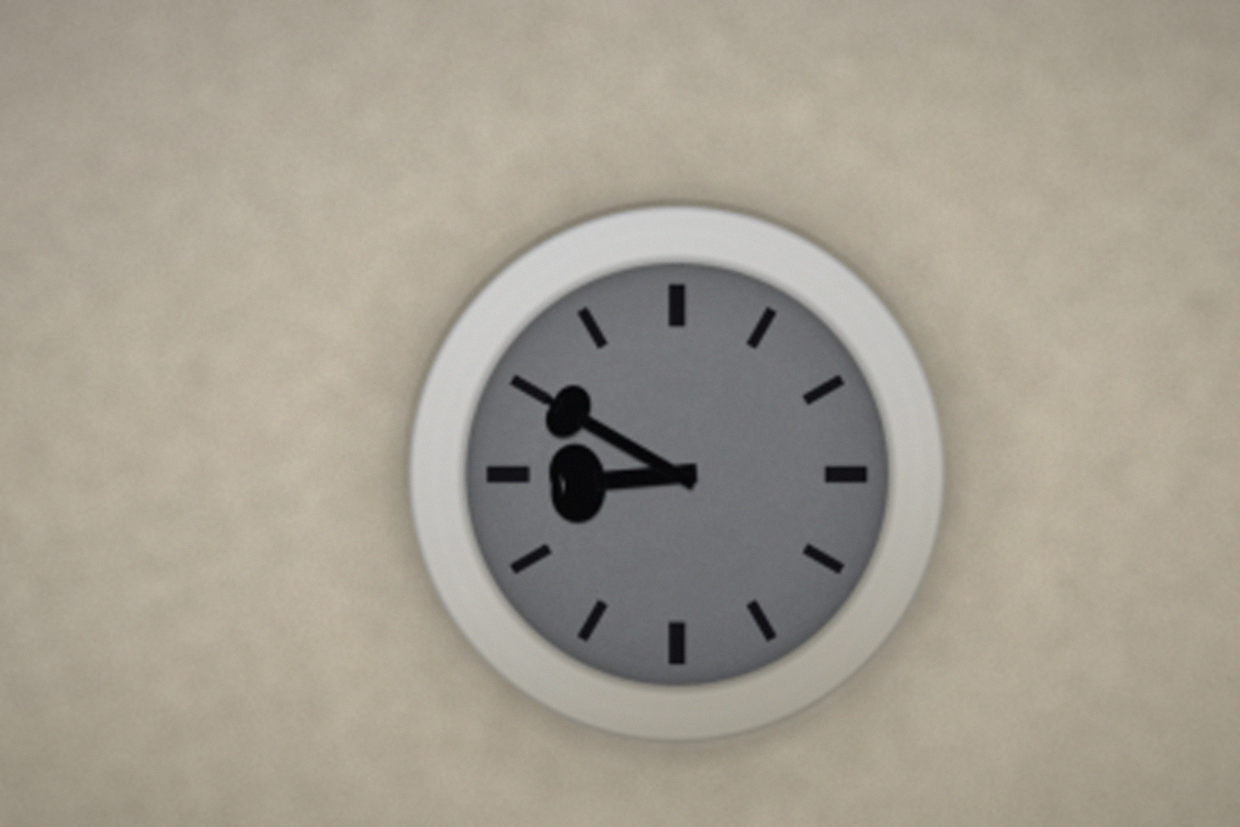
8:50
